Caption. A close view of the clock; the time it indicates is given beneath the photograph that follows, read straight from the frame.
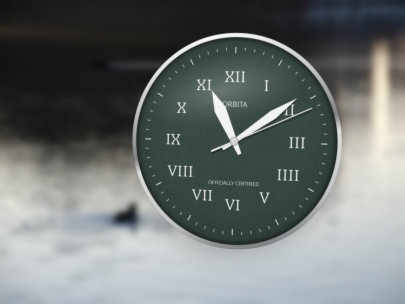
11:09:11
